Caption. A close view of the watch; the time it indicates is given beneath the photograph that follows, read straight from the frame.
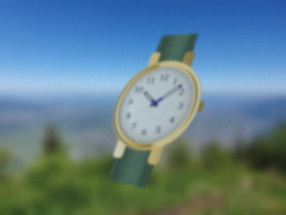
10:08
